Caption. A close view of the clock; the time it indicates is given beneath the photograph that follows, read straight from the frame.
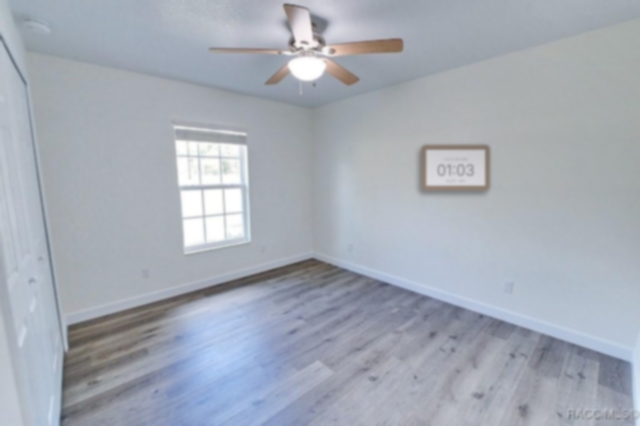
1:03
